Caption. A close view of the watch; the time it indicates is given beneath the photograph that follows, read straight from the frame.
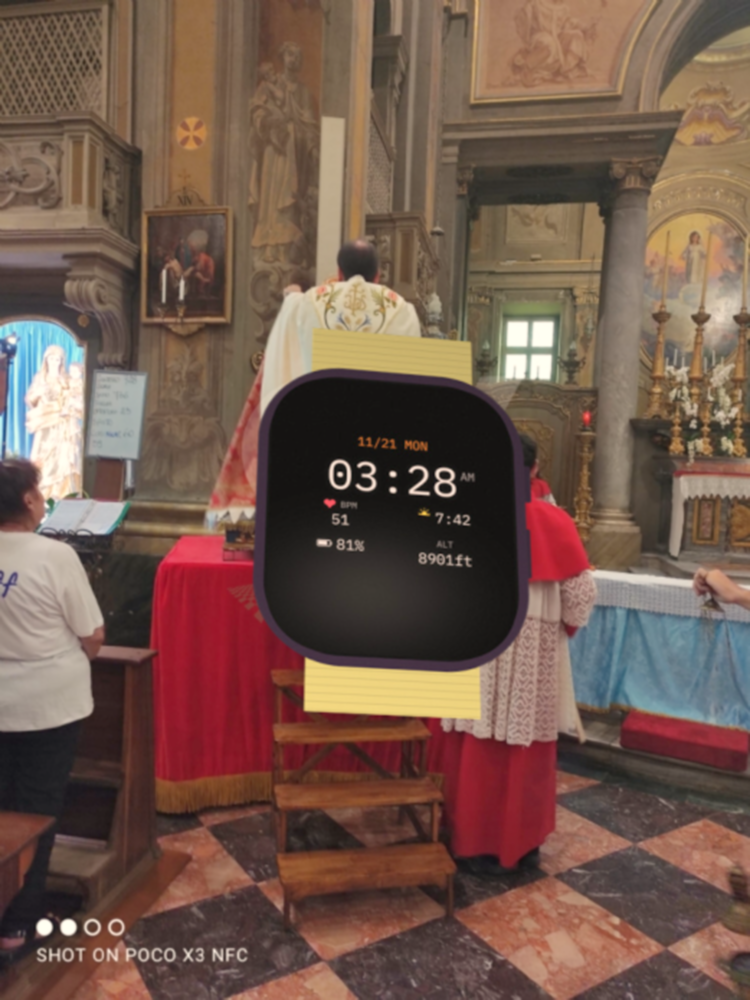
3:28
